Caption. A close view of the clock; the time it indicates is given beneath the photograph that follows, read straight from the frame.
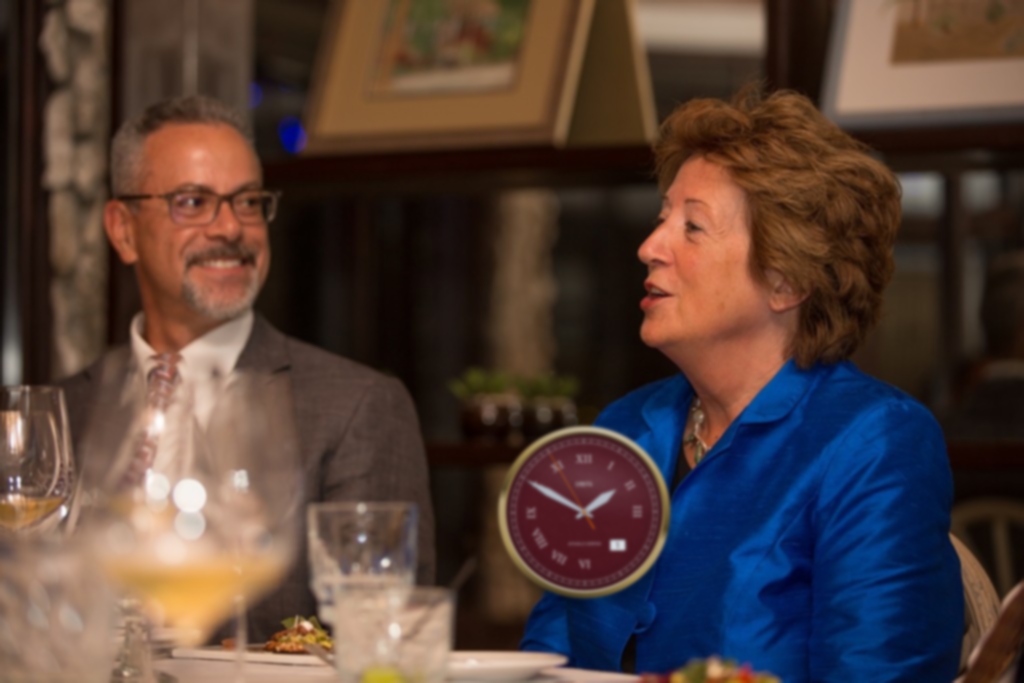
1:49:55
